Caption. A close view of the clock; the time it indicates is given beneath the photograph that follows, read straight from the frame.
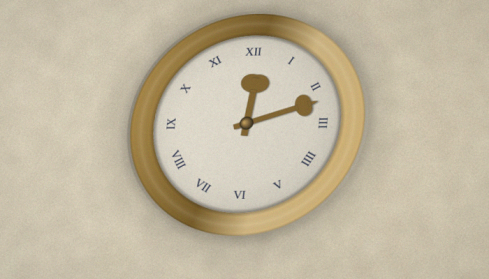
12:12
